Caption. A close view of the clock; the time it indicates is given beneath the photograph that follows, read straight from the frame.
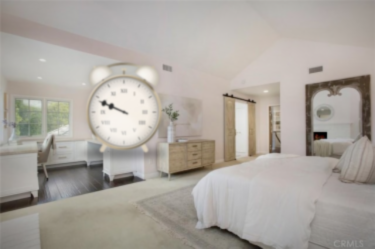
9:49
